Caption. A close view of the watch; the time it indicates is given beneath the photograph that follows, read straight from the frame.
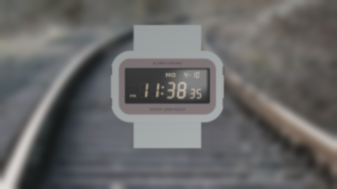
11:38:35
